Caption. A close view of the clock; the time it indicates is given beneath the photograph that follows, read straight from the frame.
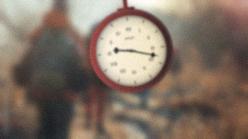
9:18
